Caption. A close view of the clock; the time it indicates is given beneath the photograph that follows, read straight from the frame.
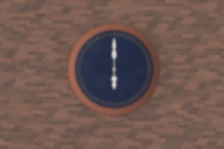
6:00
